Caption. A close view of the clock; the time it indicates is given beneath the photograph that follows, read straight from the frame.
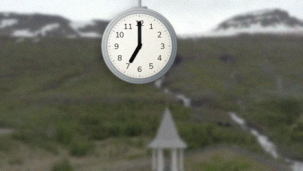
7:00
